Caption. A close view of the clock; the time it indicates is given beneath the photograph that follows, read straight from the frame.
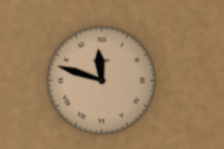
11:48
